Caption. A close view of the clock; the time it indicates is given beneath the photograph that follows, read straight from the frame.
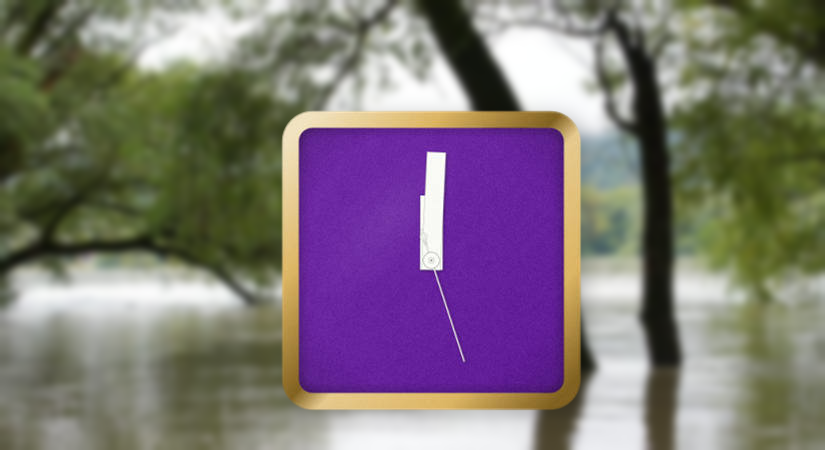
12:00:27
